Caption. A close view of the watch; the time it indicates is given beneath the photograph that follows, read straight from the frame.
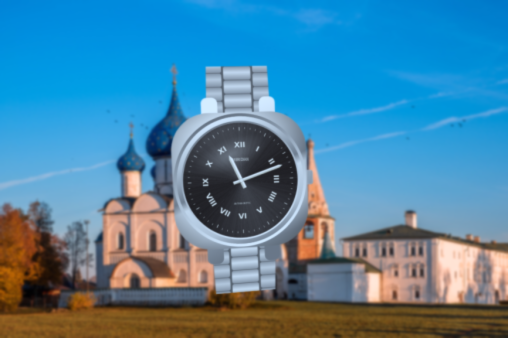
11:12
